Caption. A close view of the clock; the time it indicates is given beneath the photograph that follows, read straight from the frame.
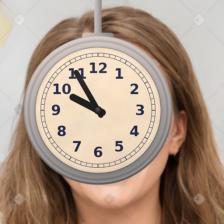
9:55
